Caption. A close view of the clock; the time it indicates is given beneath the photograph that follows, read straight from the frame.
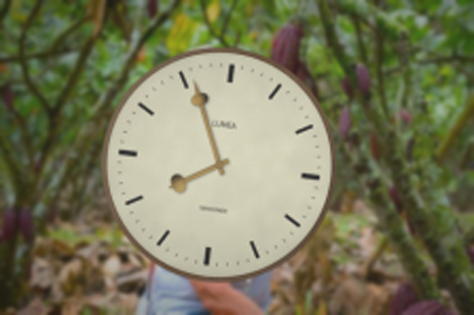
7:56
